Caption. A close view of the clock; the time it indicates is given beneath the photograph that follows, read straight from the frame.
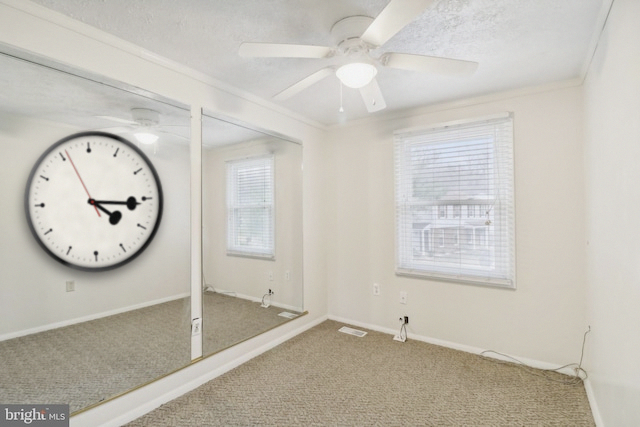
4:15:56
